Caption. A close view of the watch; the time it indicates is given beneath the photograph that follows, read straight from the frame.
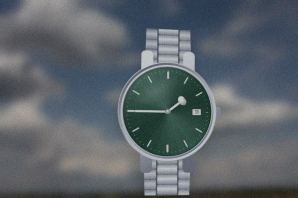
1:45
